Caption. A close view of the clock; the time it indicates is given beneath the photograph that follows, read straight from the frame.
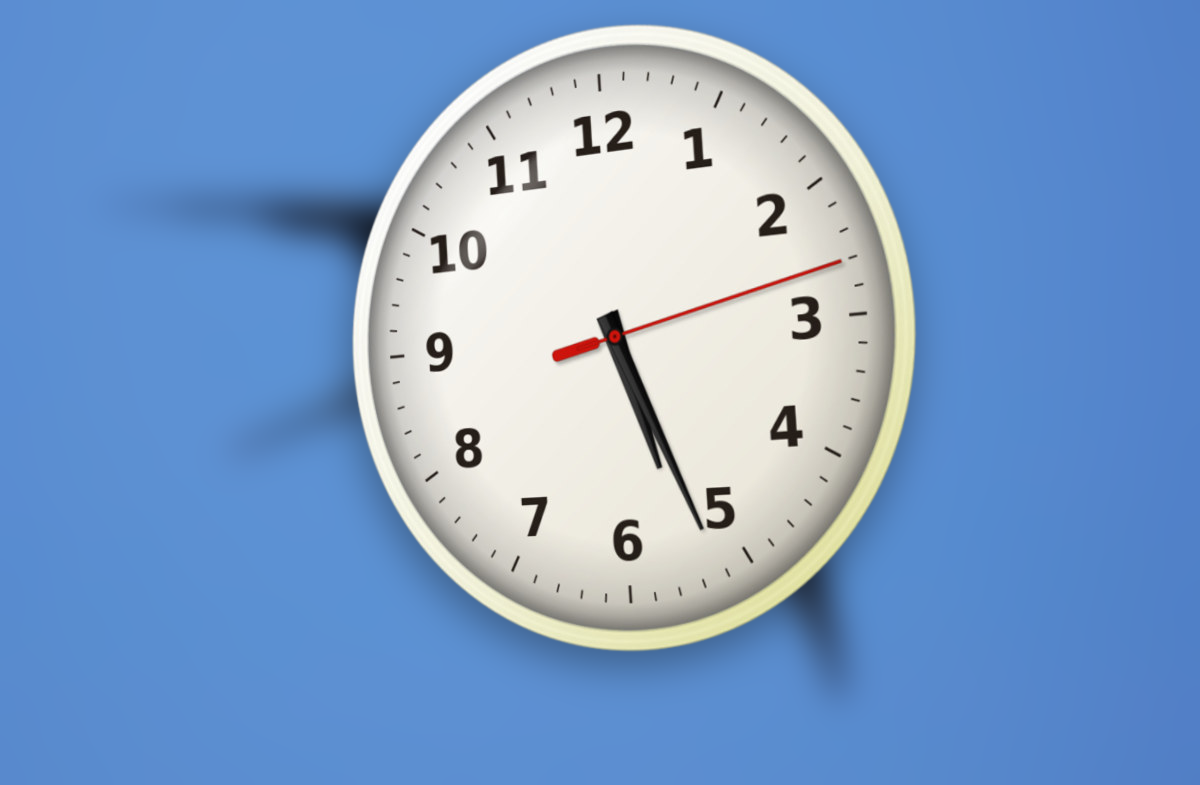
5:26:13
